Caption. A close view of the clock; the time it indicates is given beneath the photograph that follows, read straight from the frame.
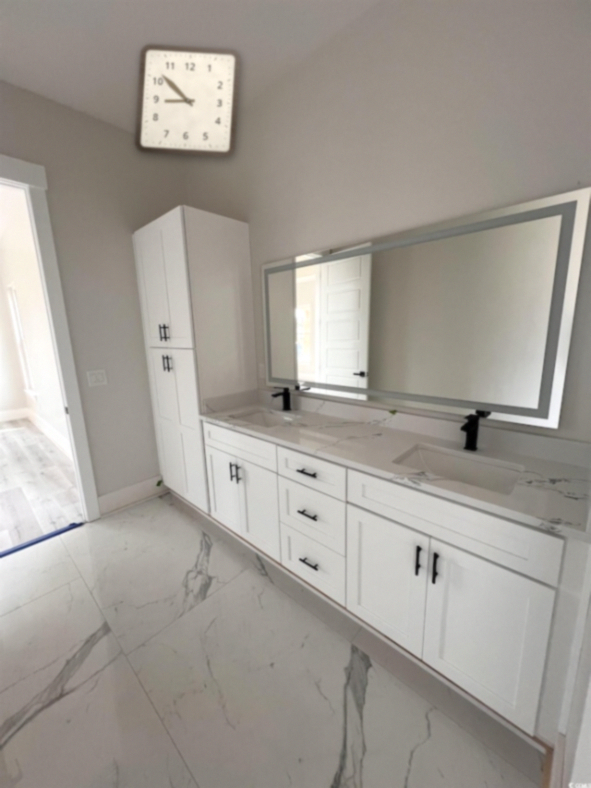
8:52
